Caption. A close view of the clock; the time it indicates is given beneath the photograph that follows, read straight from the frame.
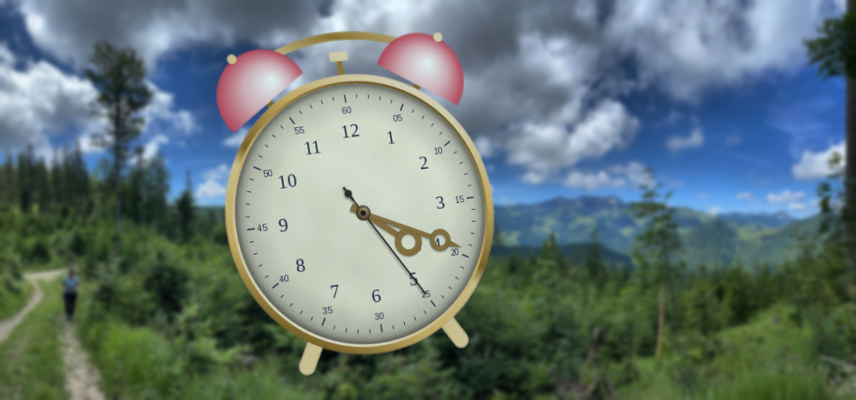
4:19:25
